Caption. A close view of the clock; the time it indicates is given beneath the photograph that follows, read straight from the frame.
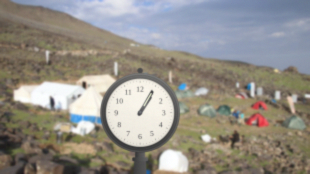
1:05
